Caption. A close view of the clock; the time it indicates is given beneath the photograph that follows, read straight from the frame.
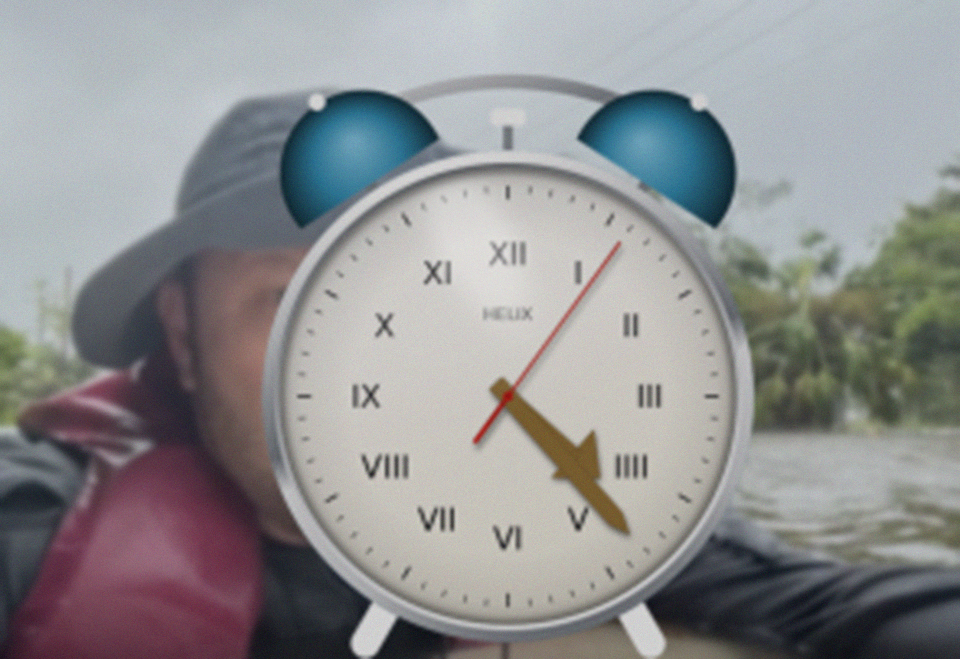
4:23:06
